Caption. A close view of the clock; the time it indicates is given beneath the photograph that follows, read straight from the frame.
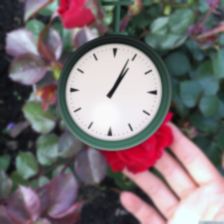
1:04
